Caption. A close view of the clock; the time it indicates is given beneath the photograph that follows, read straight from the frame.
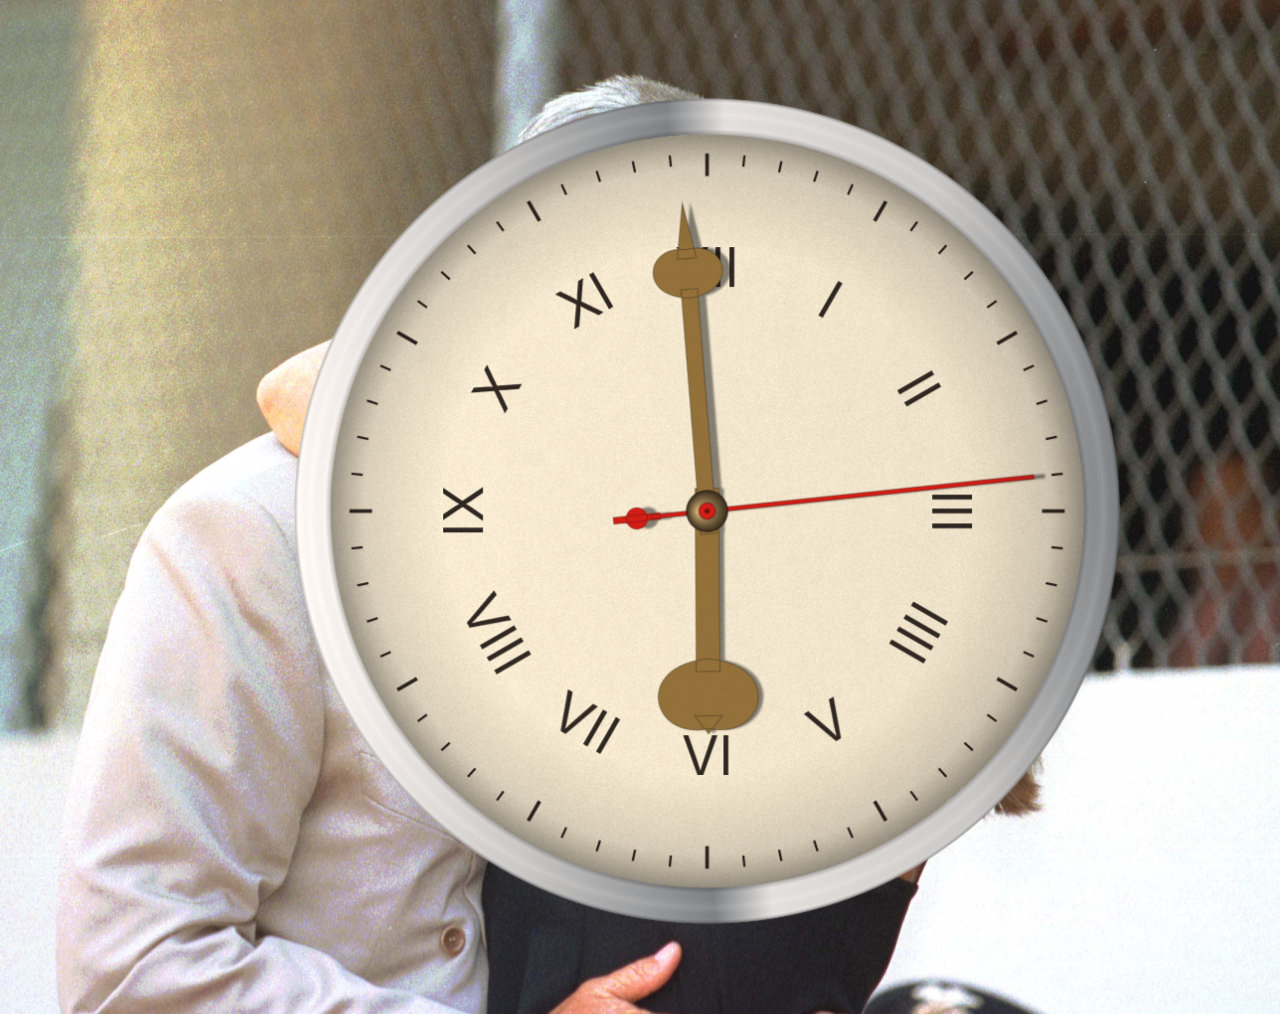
5:59:14
